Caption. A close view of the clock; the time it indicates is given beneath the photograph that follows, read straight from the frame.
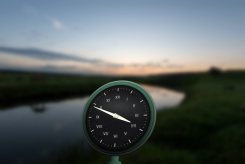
3:49
